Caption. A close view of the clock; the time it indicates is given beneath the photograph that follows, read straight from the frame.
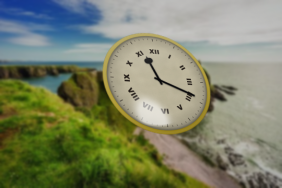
11:19
